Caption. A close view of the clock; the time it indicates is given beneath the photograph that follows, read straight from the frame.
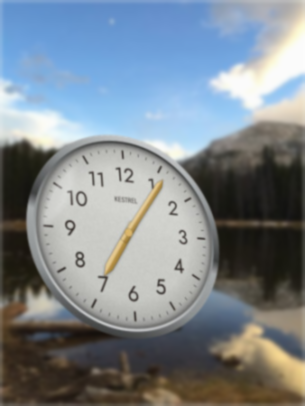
7:06
